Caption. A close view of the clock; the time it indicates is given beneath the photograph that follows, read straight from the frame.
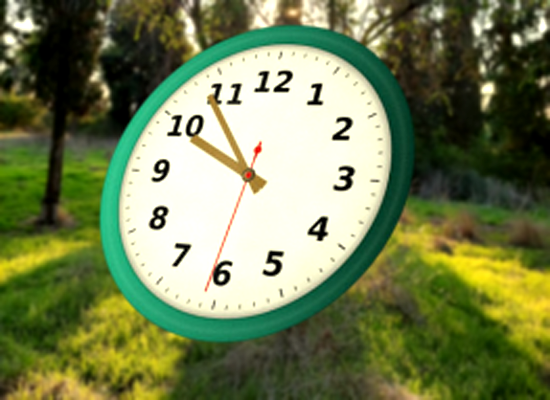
9:53:31
